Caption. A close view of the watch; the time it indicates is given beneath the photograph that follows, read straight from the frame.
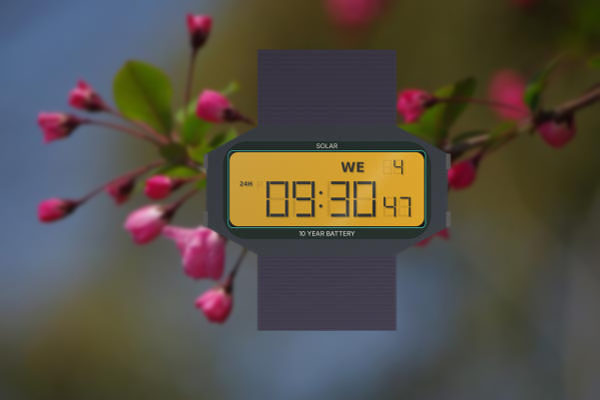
9:30:47
